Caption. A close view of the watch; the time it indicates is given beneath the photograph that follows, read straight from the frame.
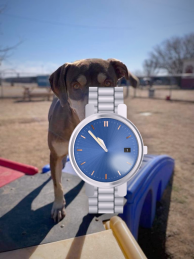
10:53
